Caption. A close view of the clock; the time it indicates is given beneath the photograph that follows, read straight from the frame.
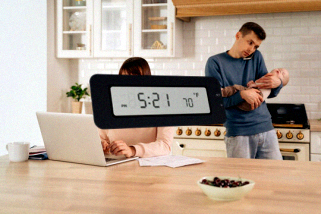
5:21
